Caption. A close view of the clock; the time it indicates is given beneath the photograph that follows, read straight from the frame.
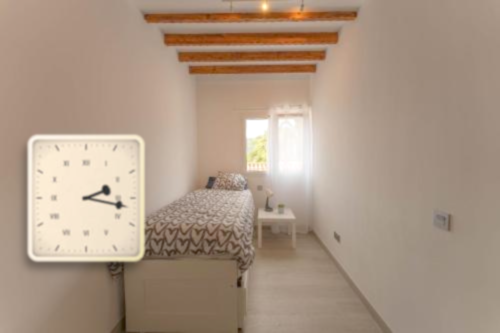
2:17
